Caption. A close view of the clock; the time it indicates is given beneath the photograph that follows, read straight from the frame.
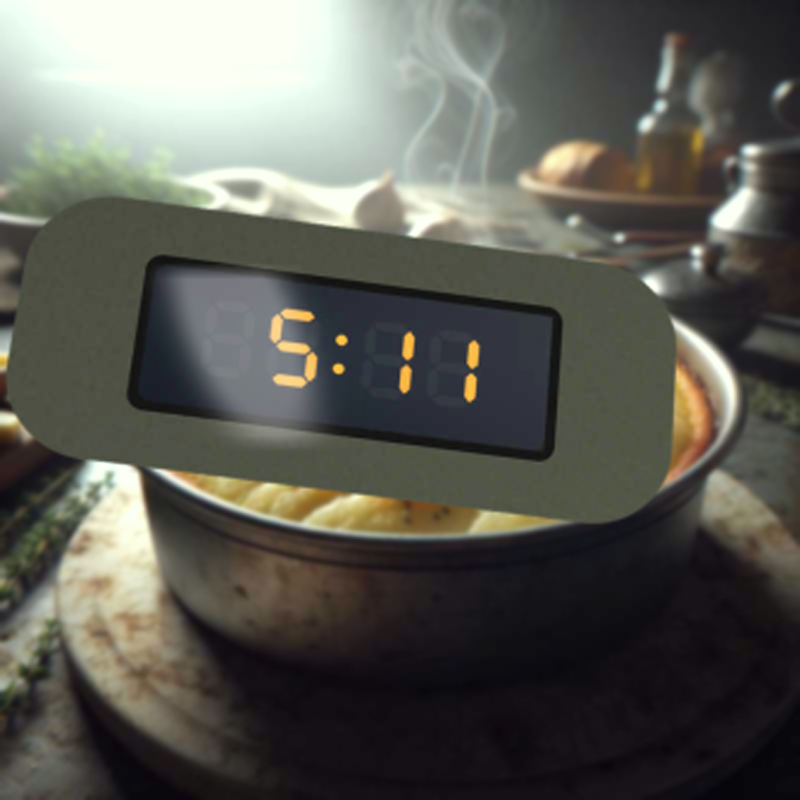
5:11
